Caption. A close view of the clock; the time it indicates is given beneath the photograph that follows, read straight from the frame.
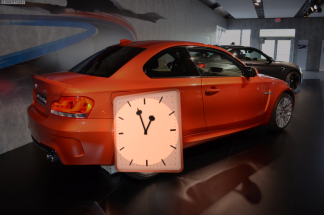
12:57
